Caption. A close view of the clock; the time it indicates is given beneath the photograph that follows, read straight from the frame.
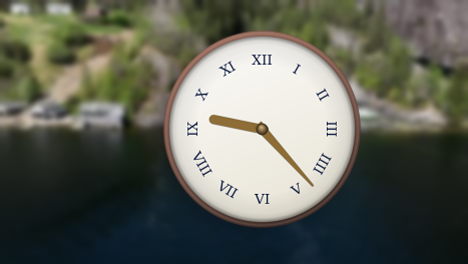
9:23
